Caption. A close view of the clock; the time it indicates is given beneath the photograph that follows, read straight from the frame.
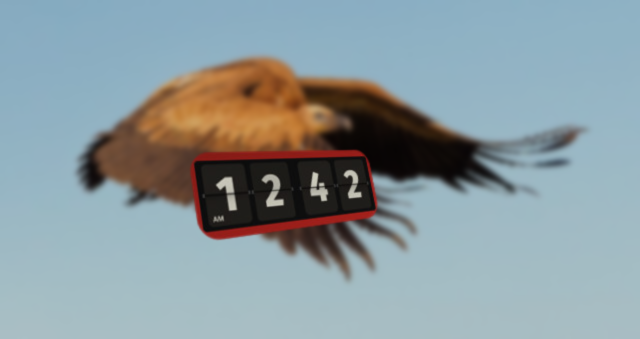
12:42
